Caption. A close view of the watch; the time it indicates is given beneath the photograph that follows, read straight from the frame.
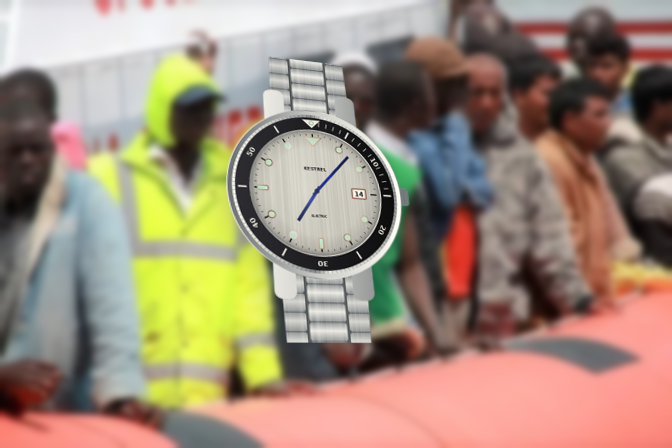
7:07
